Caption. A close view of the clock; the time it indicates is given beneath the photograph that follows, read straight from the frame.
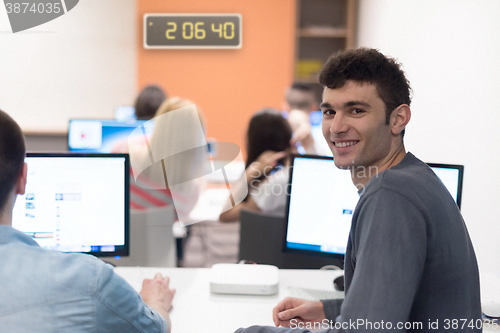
2:06:40
